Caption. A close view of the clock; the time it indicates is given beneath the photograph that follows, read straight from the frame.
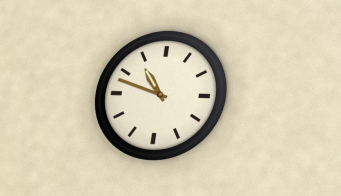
10:48
